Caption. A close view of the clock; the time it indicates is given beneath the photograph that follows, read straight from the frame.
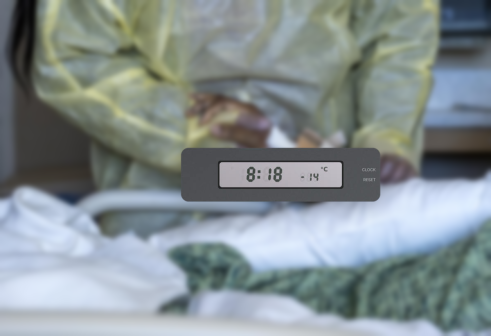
8:18
